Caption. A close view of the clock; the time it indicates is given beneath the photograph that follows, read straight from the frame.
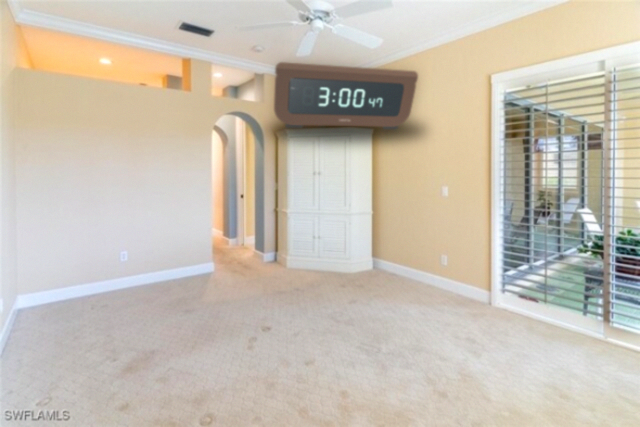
3:00:47
